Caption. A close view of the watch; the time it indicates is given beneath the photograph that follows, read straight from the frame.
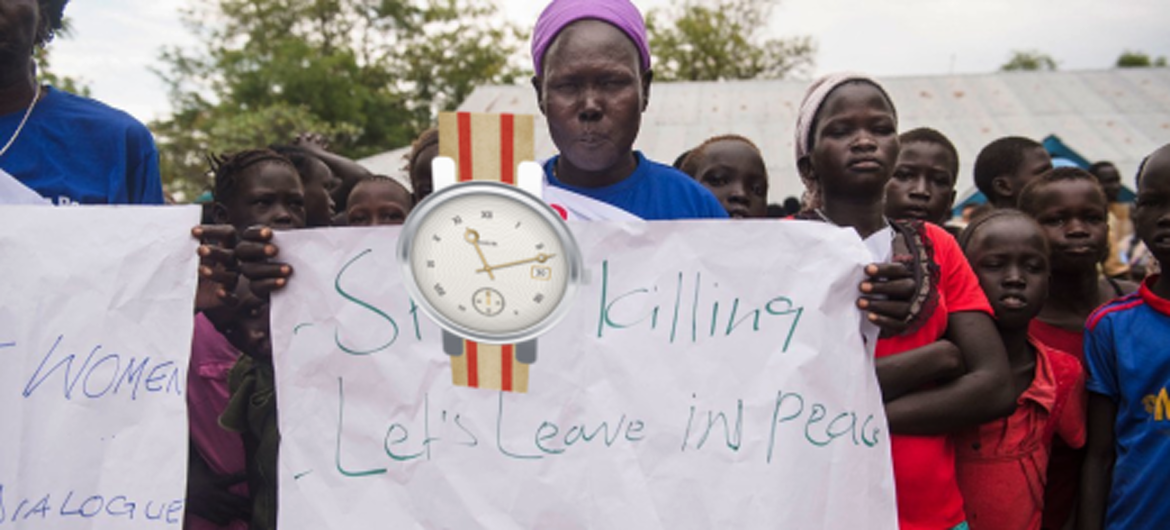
11:12
